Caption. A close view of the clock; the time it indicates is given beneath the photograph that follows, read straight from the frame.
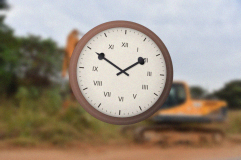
1:50
